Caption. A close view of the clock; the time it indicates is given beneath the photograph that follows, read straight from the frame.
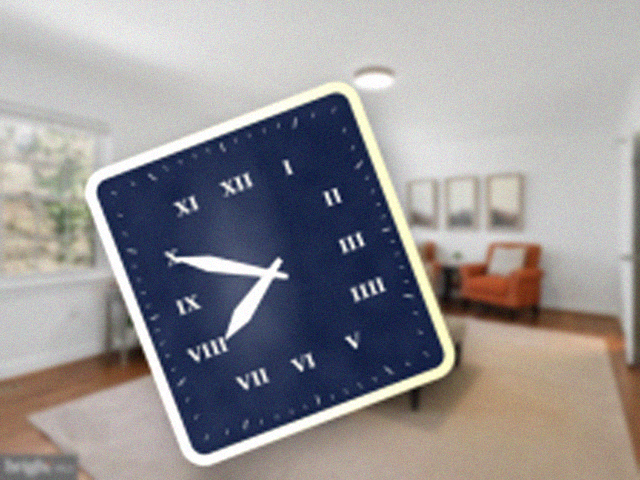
7:50
